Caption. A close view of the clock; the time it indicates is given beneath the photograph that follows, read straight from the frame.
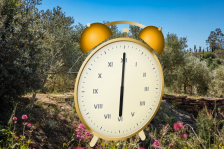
6:00
